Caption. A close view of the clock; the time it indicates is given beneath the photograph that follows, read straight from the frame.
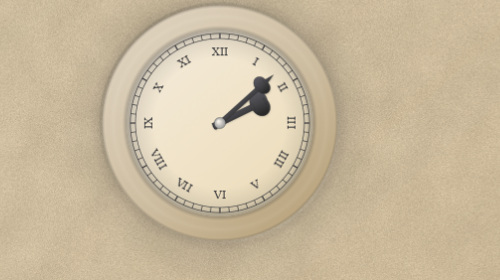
2:08
